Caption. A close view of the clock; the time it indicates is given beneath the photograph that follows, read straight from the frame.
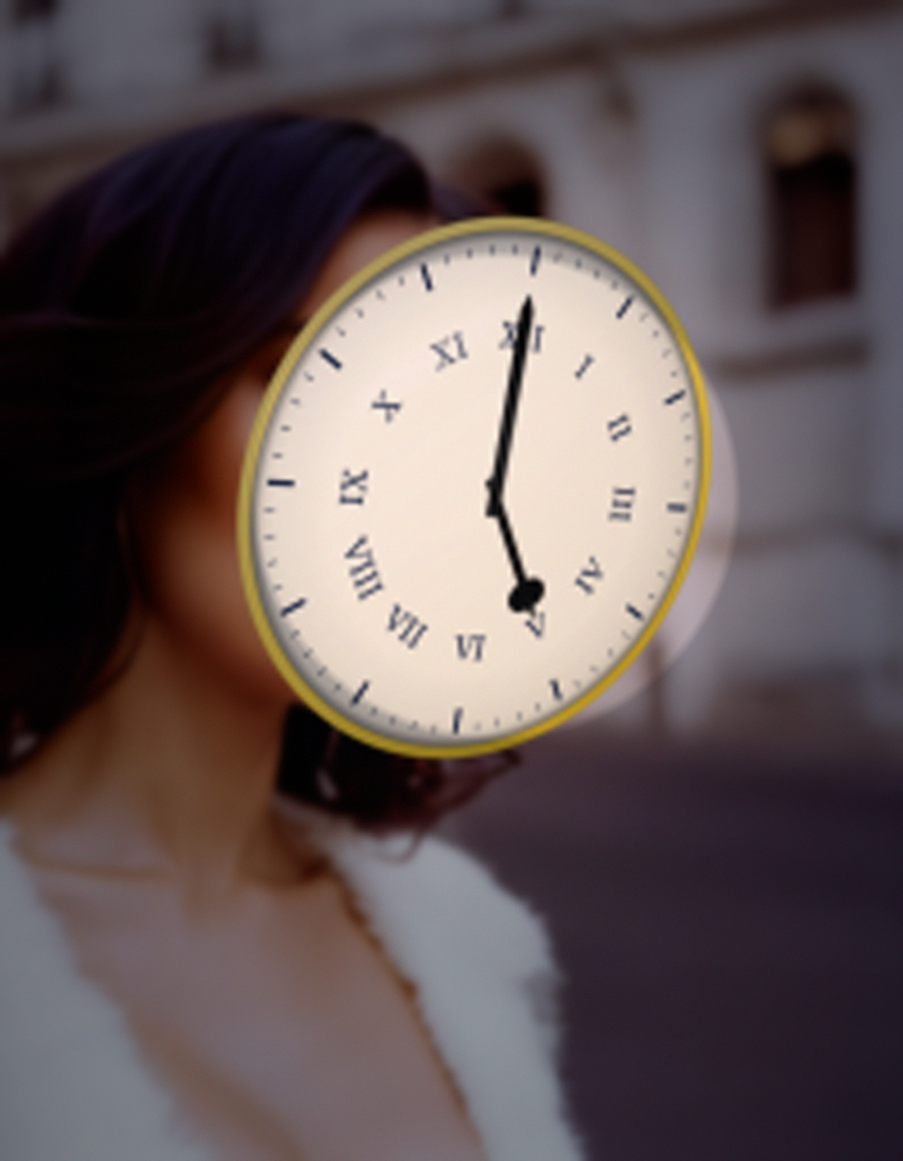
5:00
